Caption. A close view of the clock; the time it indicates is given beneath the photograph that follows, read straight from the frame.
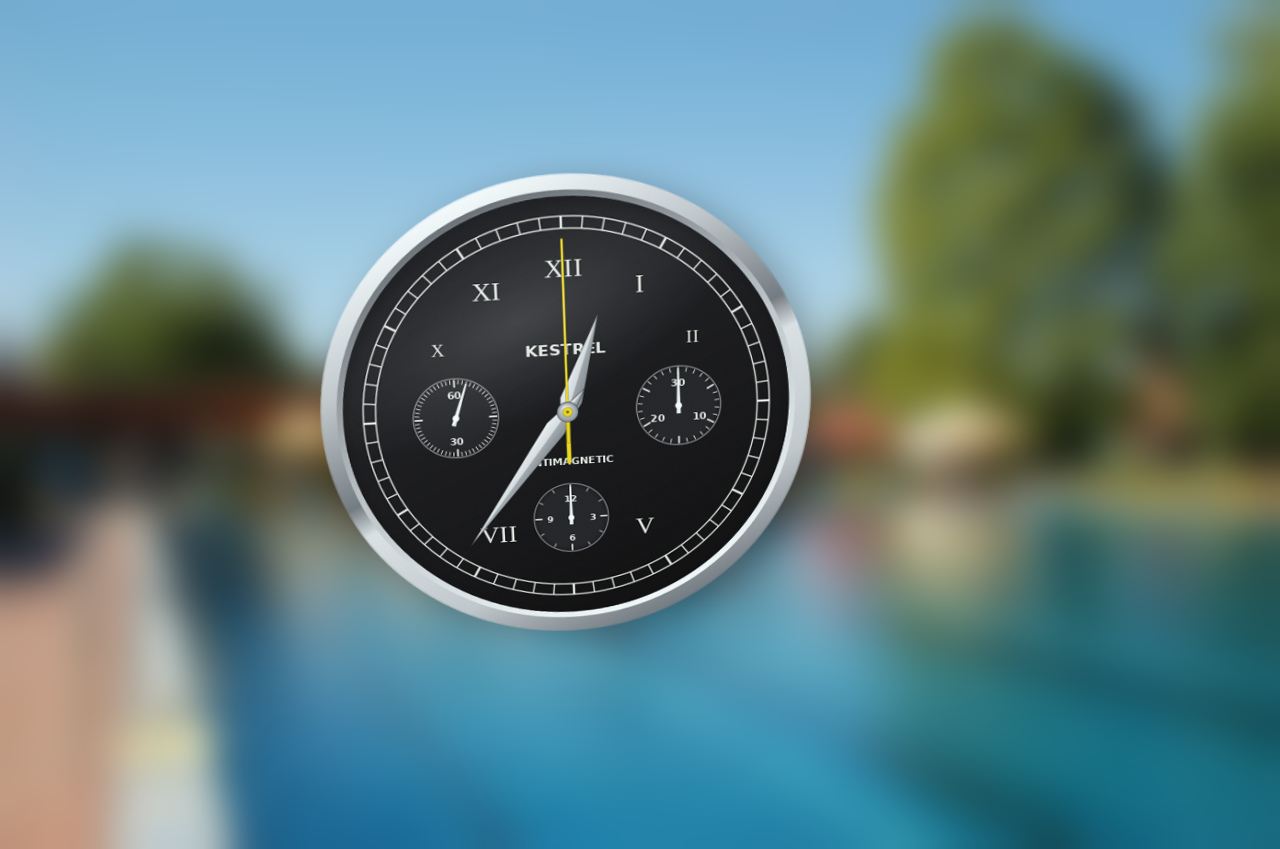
12:36:03
